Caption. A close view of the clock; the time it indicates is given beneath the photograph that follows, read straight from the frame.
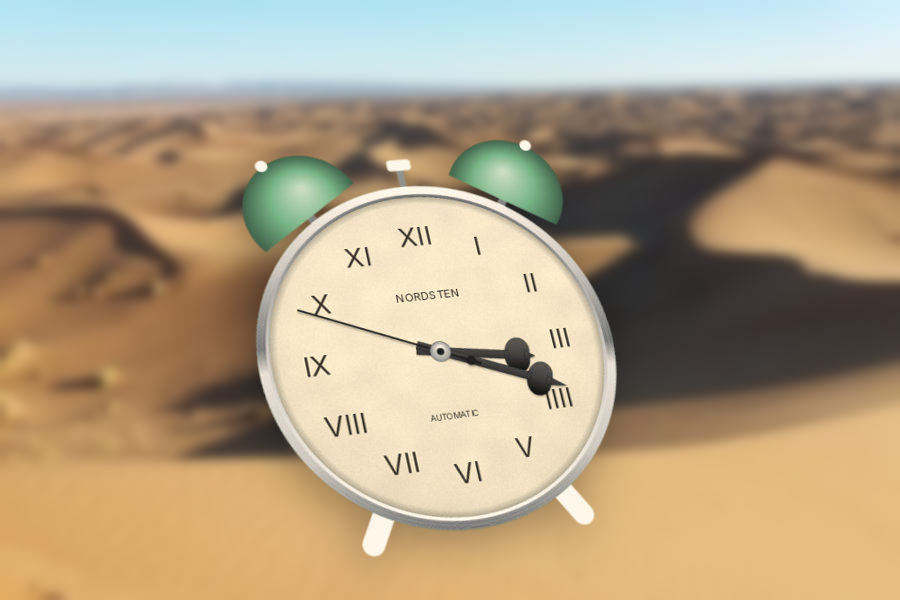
3:18:49
